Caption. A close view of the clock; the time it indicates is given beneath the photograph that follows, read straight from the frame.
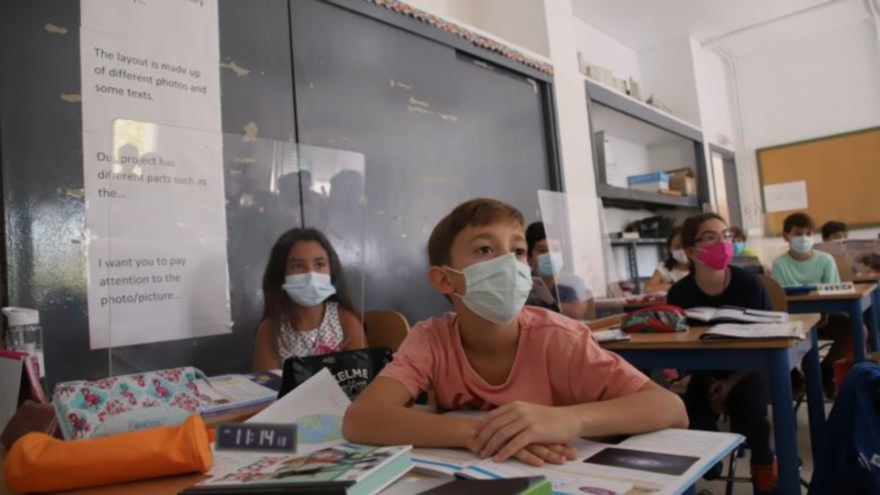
11:14
